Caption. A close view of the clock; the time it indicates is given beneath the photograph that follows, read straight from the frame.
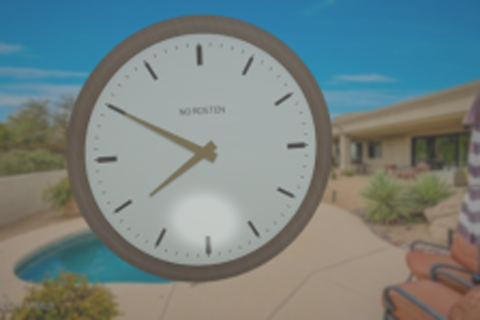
7:50
